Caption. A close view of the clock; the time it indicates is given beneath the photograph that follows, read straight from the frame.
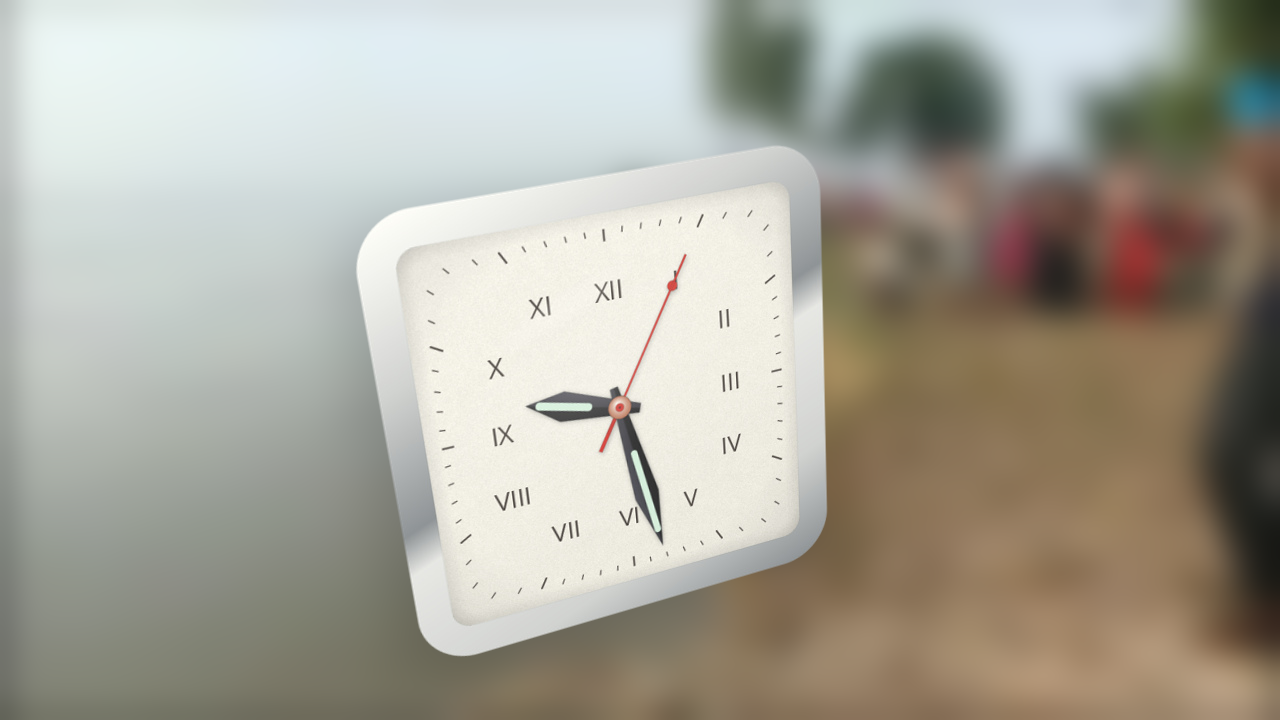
9:28:05
